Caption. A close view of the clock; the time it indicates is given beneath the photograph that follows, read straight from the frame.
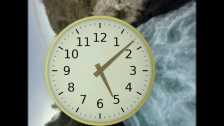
5:08
